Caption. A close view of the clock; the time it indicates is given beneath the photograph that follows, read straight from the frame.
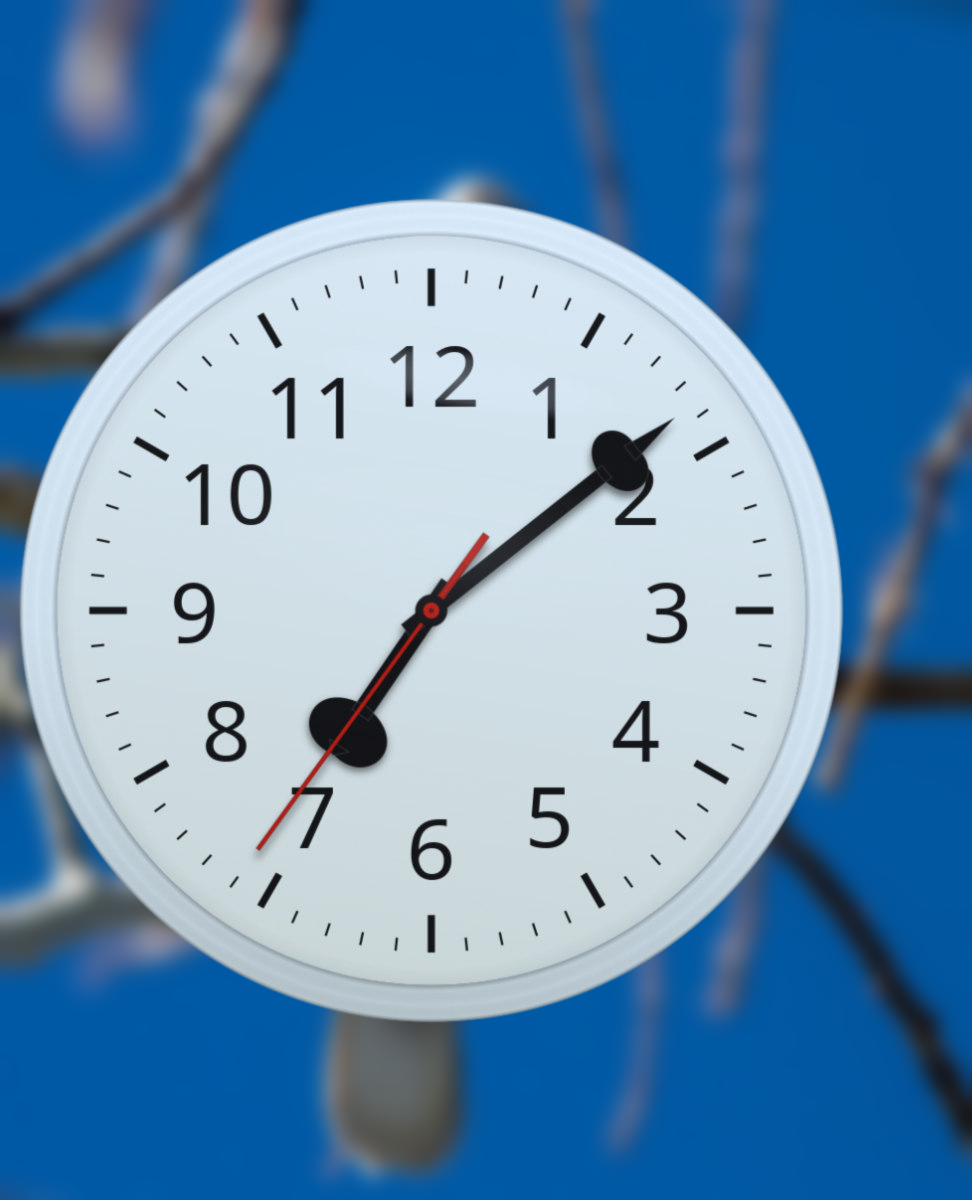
7:08:36
